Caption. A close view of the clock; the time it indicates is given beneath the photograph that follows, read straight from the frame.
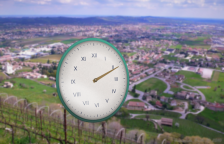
2:11
